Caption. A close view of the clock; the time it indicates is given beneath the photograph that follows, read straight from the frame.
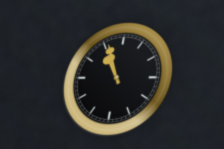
10:56
